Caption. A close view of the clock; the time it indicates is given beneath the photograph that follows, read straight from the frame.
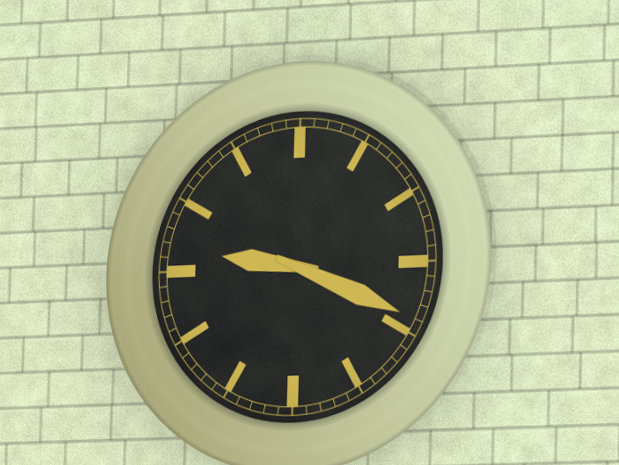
9:19
